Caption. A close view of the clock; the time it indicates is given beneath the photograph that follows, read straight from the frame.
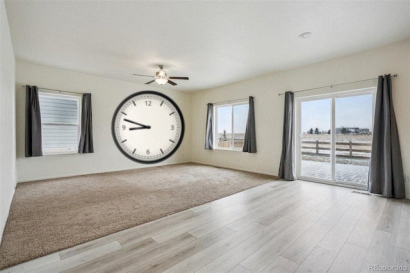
8:48
